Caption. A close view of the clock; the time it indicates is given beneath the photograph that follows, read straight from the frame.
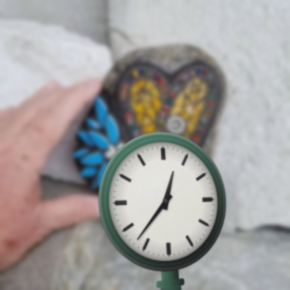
12:37
